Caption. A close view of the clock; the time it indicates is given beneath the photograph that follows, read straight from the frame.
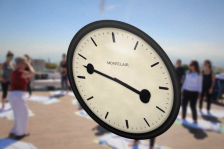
3:48
